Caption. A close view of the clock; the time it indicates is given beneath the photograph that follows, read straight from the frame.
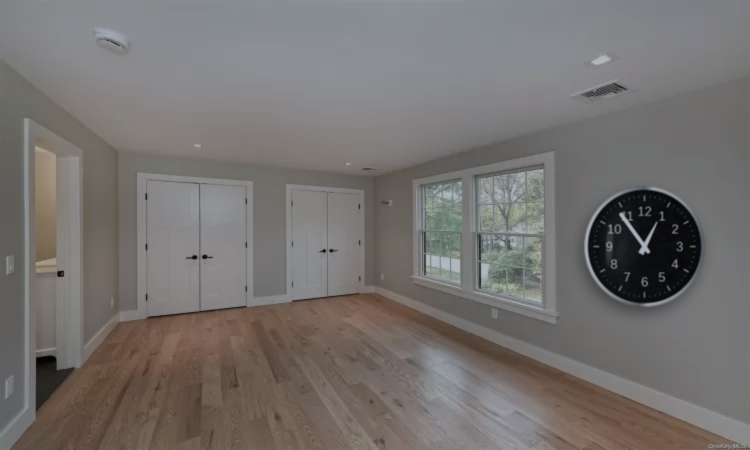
12:54
